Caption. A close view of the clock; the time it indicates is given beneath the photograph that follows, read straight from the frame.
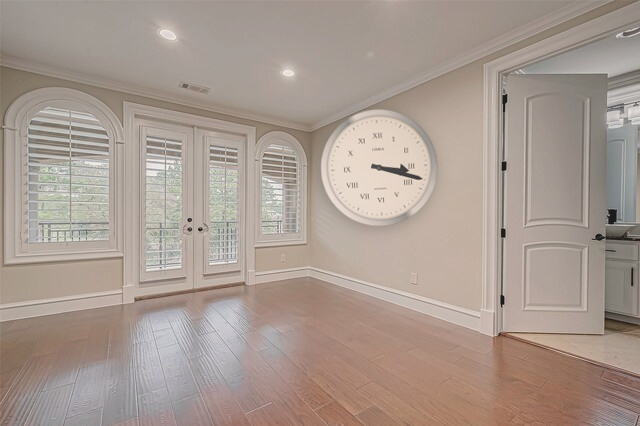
3:18
